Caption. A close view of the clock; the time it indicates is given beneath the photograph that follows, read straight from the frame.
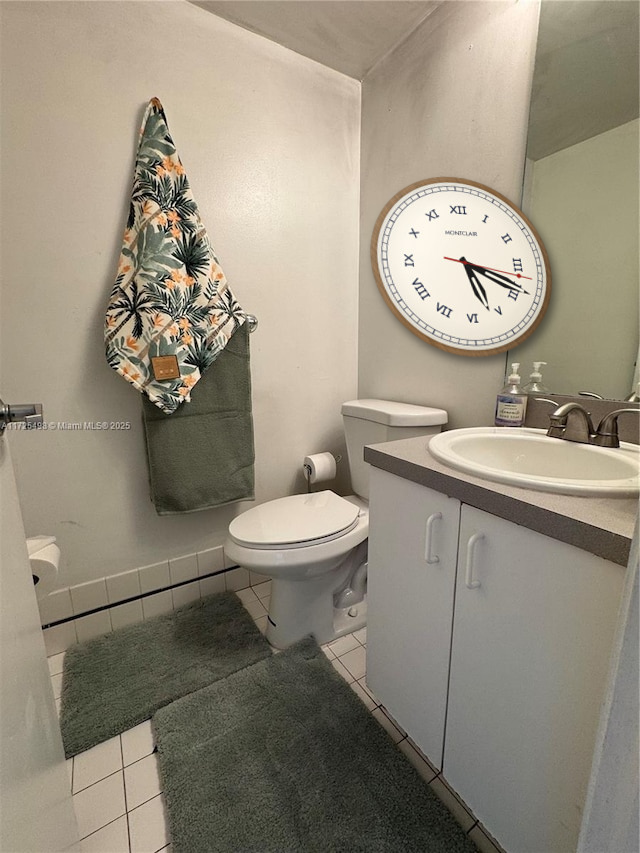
5:19:17
